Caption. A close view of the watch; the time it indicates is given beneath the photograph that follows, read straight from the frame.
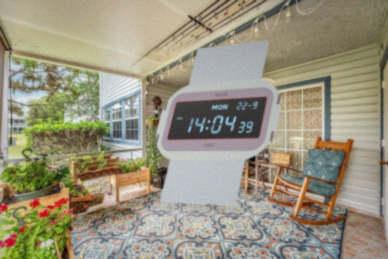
14:04:39
